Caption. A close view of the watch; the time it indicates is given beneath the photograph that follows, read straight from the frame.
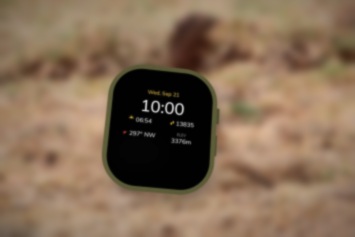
10:00
